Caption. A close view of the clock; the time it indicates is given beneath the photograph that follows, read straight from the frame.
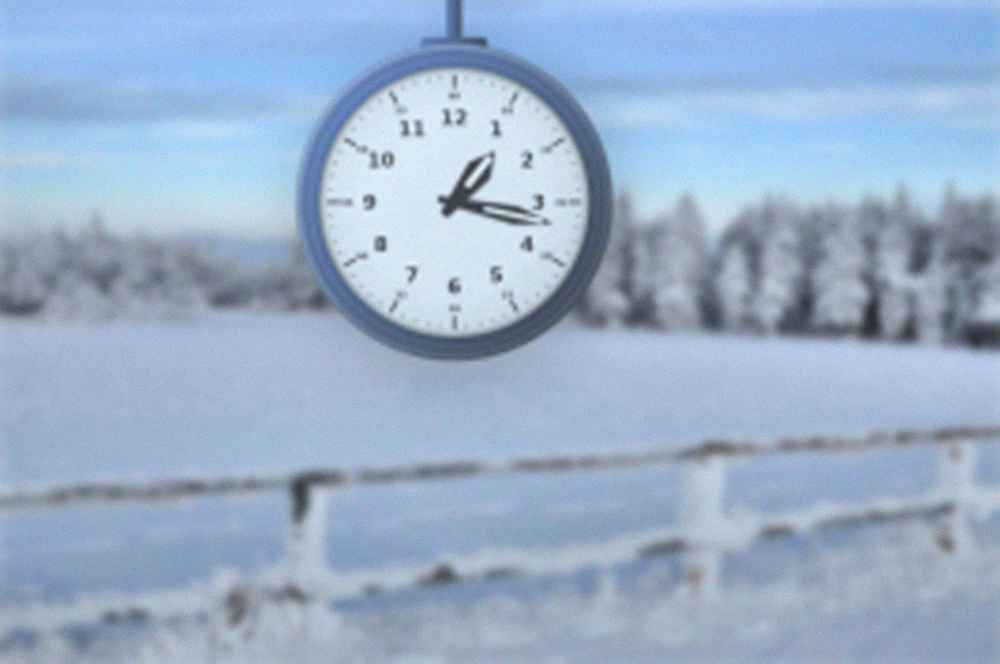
1:17
